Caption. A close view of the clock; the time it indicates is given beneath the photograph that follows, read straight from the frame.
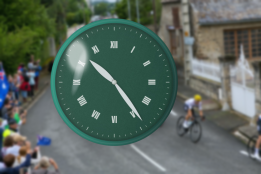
10:24
